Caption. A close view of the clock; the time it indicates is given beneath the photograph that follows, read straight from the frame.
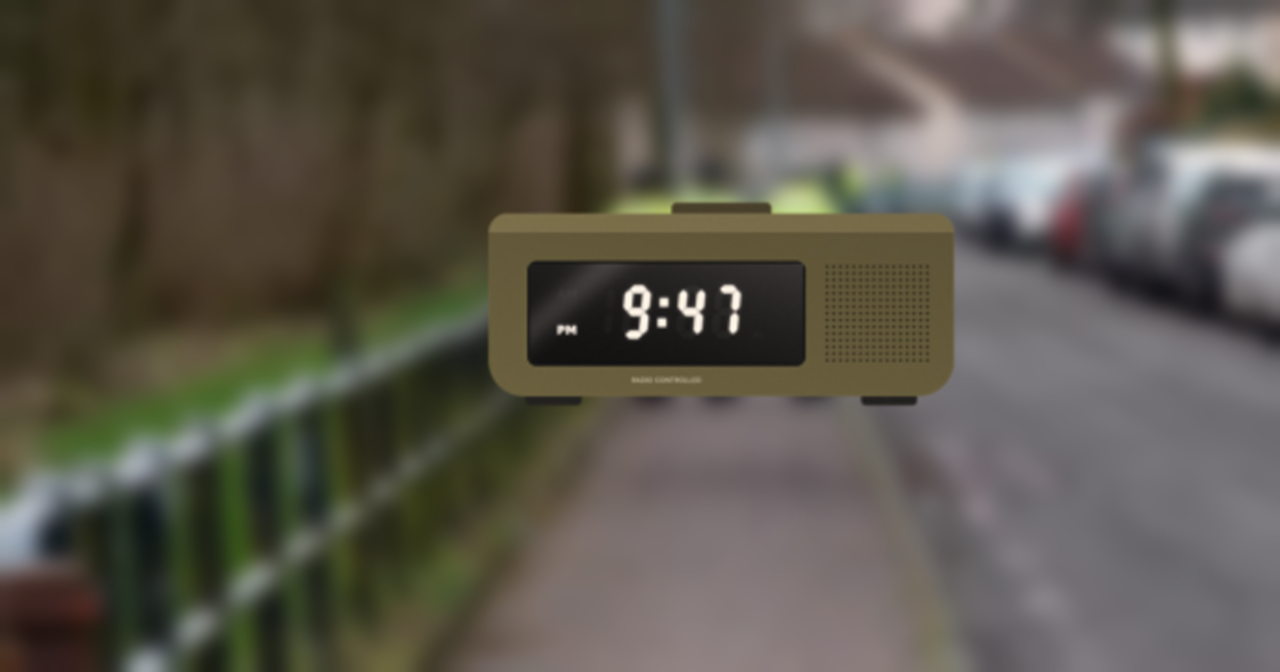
9:47
